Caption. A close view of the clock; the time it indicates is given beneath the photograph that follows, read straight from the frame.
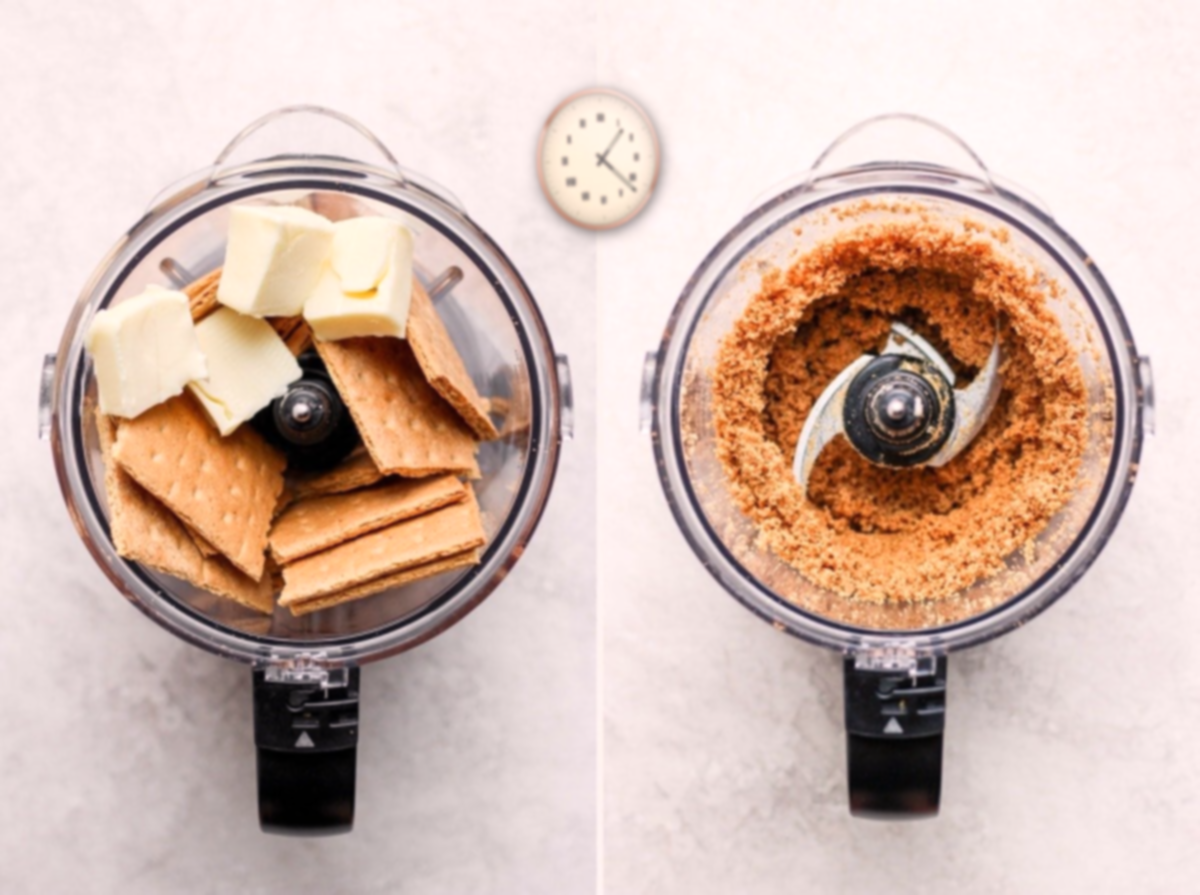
1:22
